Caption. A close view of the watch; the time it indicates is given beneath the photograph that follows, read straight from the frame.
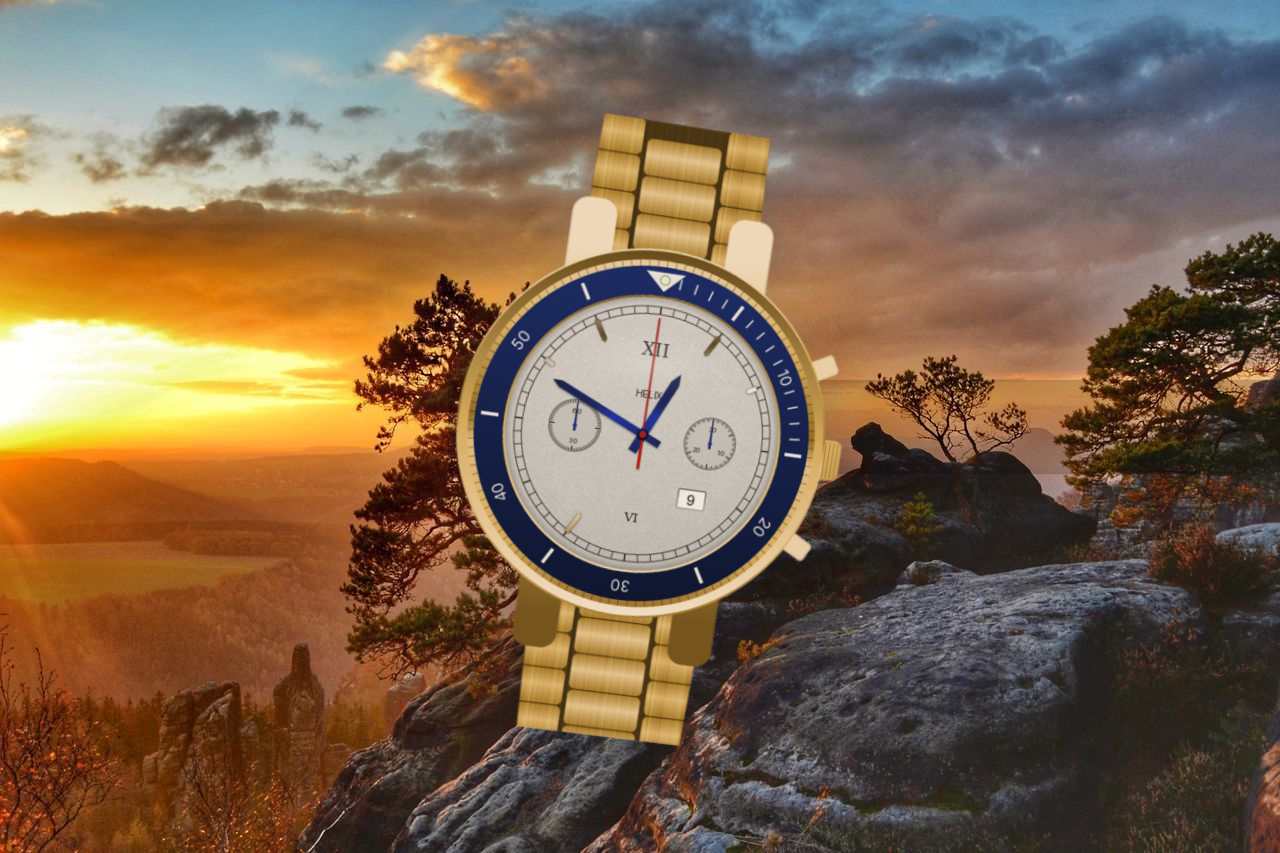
12:49
